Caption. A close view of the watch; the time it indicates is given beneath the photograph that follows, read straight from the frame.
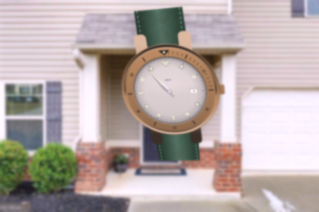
10:54
